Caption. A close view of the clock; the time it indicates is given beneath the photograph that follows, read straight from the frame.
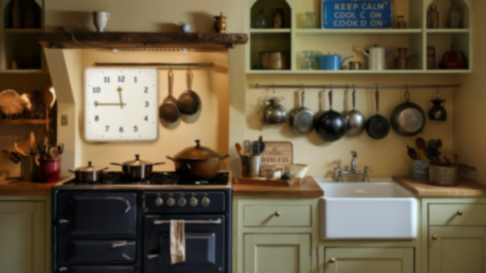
11:45
